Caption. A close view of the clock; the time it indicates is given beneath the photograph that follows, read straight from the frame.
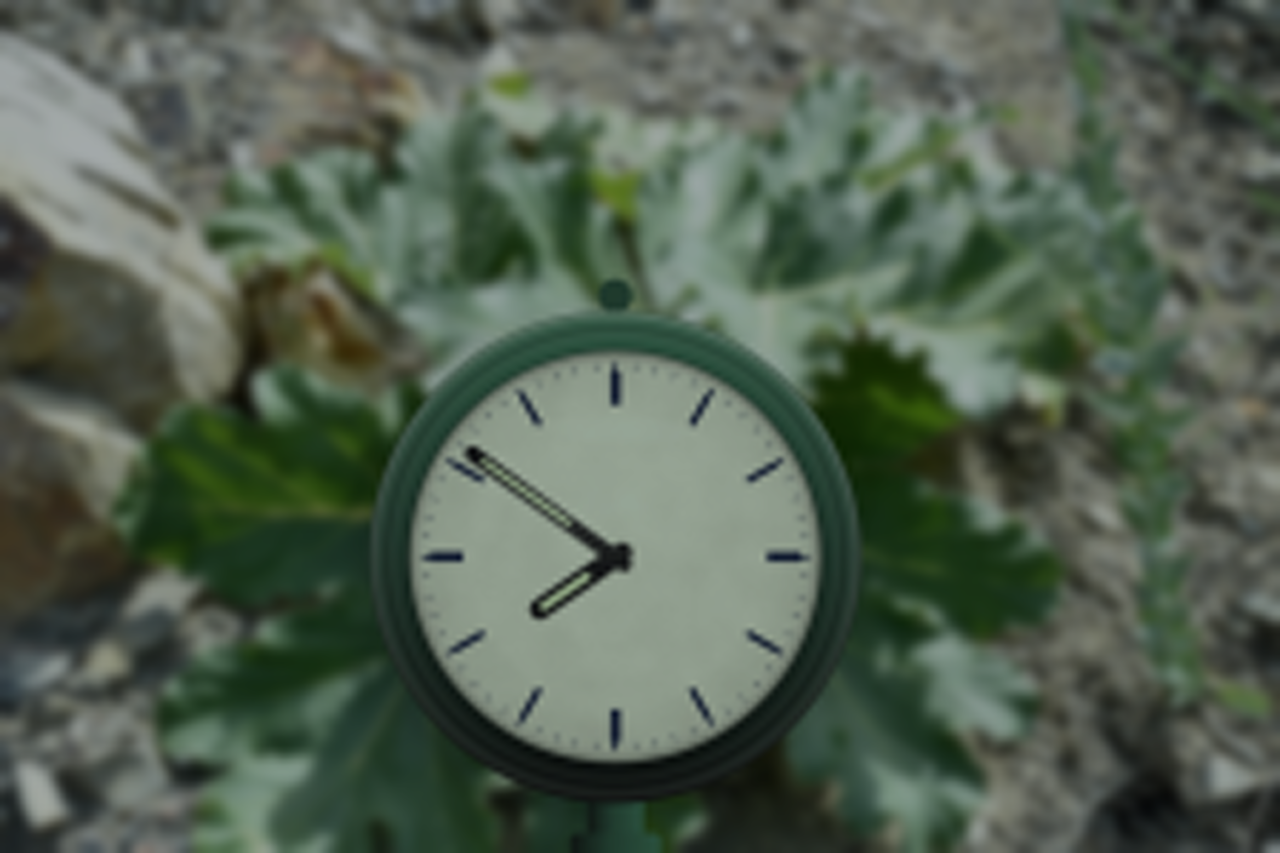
7:51
